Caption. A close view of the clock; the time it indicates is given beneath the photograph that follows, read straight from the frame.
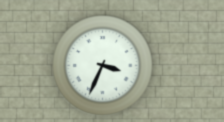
3:34
